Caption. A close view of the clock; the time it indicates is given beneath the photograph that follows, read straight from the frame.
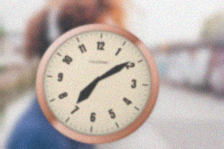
7:09
